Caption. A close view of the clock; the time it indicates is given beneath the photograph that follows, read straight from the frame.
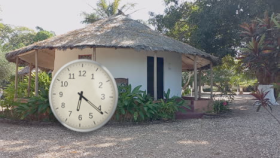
6:21
